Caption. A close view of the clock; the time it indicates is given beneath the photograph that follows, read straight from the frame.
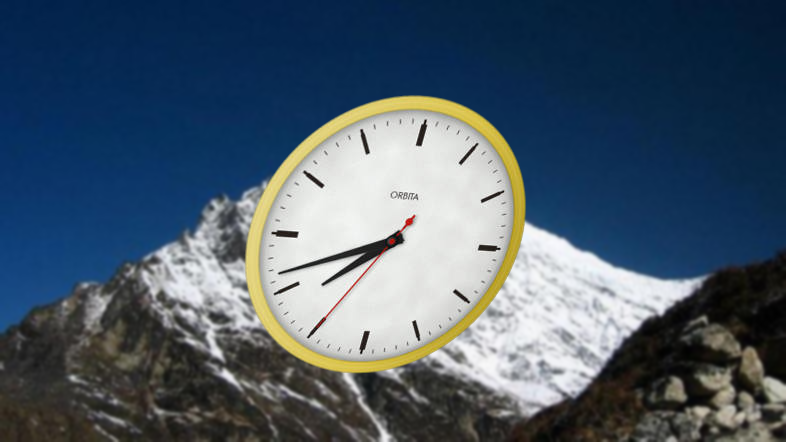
7:41:35
